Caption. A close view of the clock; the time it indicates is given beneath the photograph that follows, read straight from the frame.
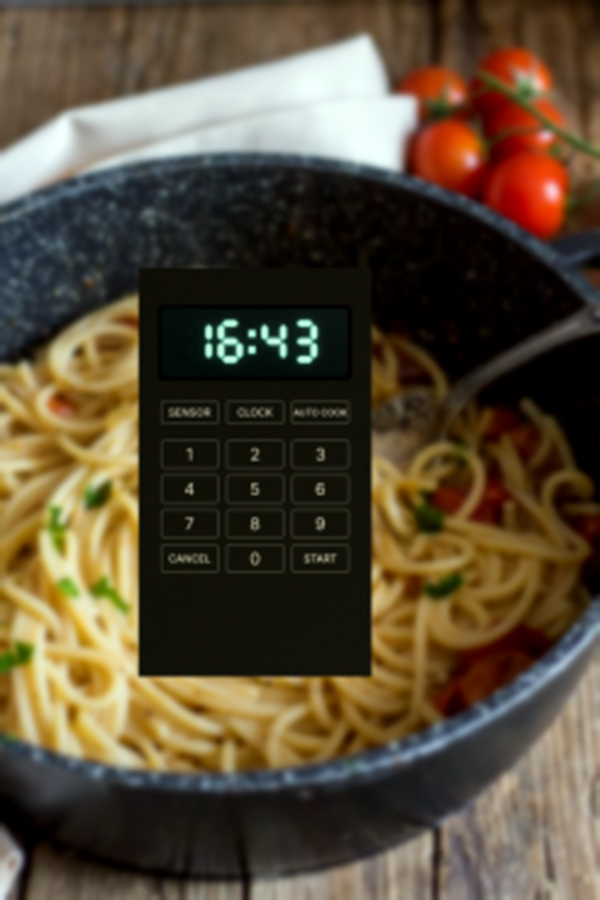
16:43
